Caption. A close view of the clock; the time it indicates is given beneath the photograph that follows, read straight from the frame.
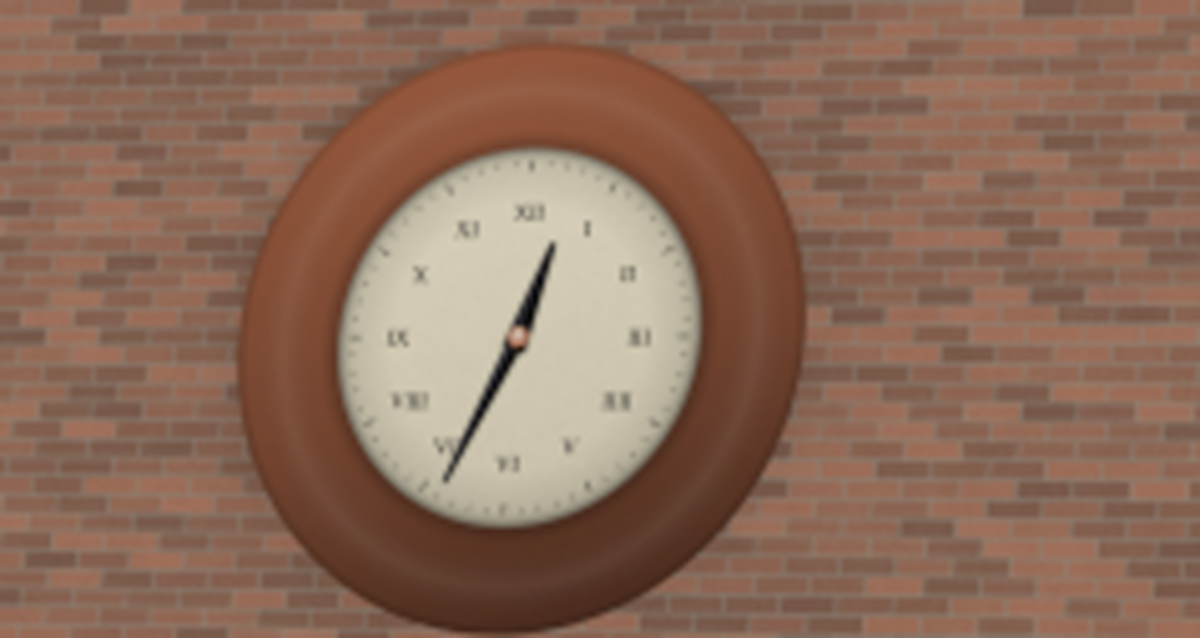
12:34
